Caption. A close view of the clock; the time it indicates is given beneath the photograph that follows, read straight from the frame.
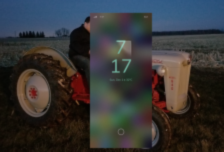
7:17
